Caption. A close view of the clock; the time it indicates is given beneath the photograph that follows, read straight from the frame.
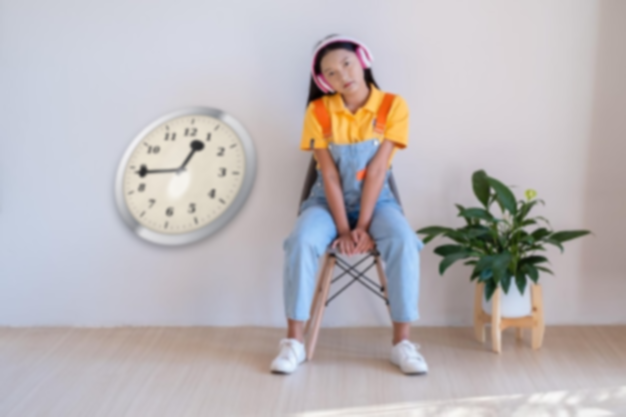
12:44
